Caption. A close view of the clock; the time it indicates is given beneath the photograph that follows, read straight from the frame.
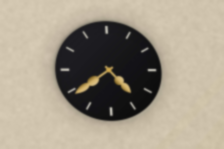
4:39
